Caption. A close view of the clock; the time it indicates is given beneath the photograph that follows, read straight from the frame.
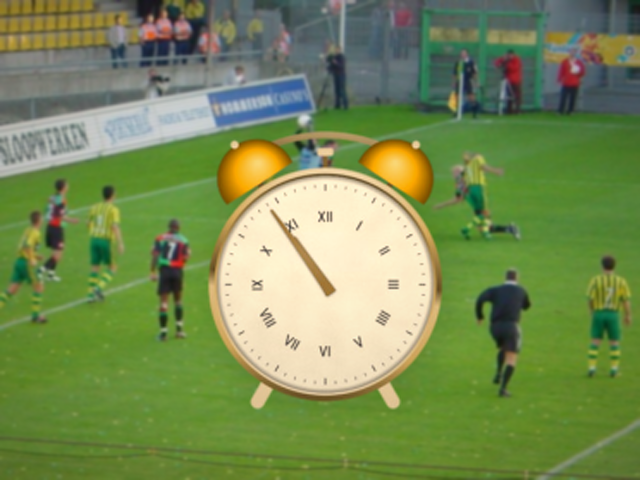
10:54
